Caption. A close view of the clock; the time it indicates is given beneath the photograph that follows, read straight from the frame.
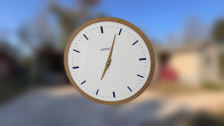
7:04
